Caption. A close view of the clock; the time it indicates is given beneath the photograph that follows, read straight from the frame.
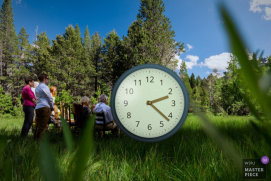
2:22
